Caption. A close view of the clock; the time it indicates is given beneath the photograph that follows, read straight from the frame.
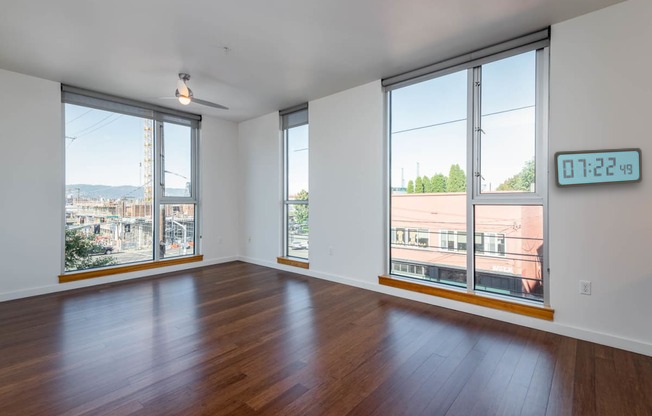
7:22:49
